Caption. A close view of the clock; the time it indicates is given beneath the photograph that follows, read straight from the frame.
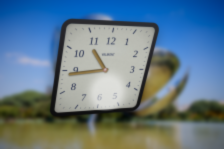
10:44
